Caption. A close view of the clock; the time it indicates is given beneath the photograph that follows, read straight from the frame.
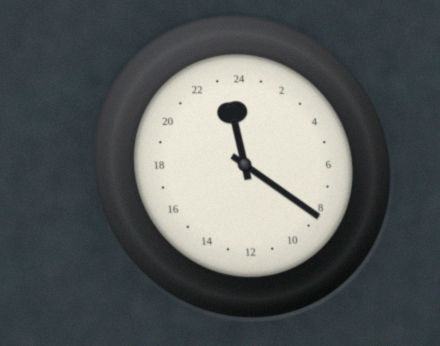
23:21
